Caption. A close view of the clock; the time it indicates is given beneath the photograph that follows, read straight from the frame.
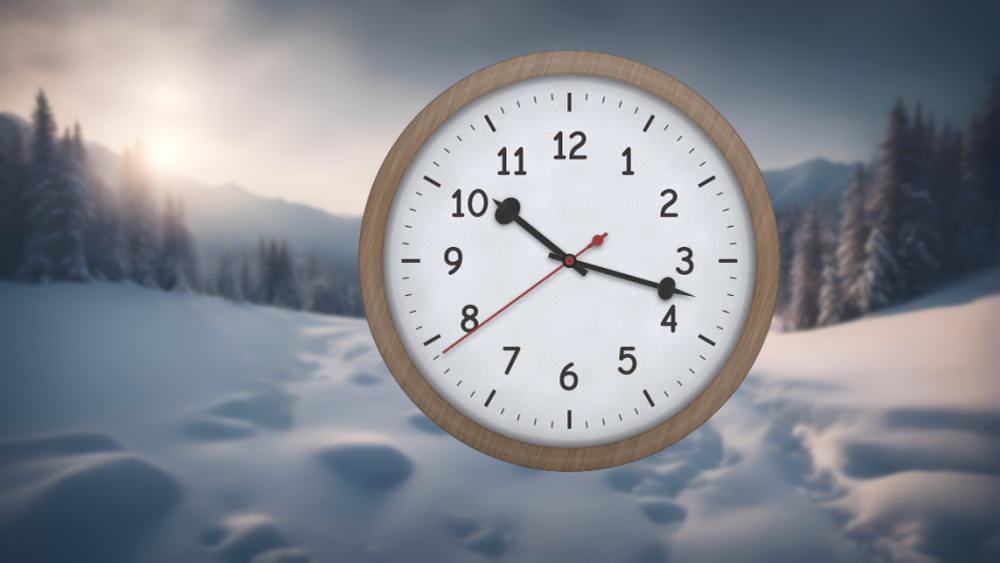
10:17:39
